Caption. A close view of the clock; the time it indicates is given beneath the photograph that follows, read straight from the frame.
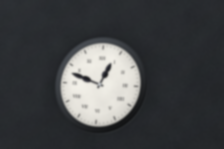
12:48
